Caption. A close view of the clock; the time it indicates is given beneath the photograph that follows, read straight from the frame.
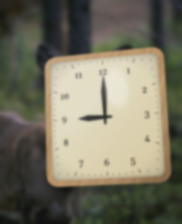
9:00
